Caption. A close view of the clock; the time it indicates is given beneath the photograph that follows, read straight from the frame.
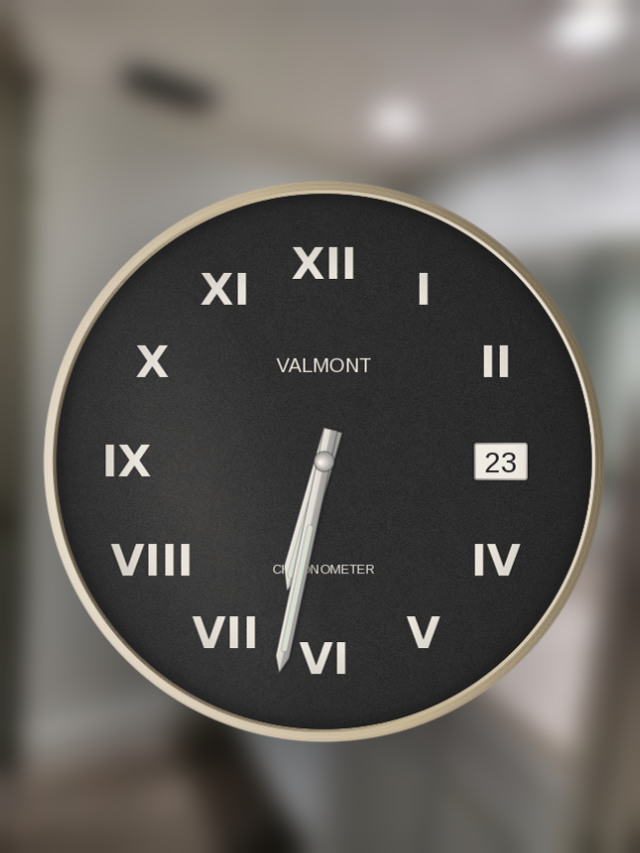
6:32
